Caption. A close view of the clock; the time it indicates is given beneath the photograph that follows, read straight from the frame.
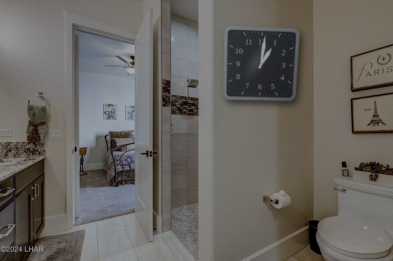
1:01
